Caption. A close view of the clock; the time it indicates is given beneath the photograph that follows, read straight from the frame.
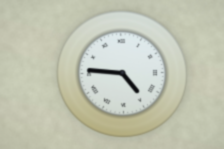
4:46
